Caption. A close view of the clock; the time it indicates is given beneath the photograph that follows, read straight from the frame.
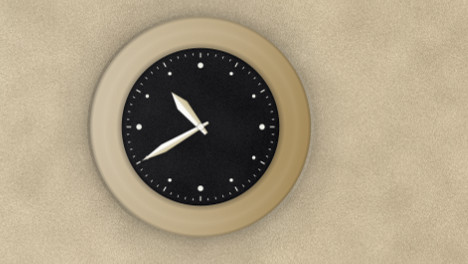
10:40
